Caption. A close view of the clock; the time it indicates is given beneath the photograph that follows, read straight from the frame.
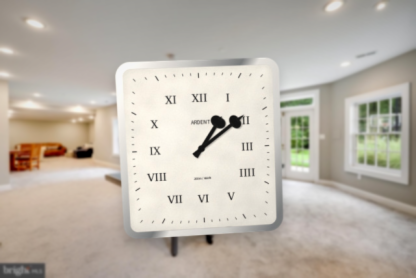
1:09
